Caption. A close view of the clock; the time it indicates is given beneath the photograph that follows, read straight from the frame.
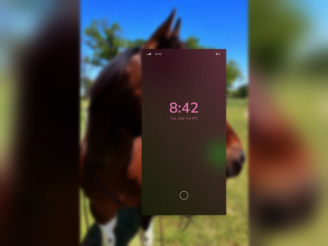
8:42
